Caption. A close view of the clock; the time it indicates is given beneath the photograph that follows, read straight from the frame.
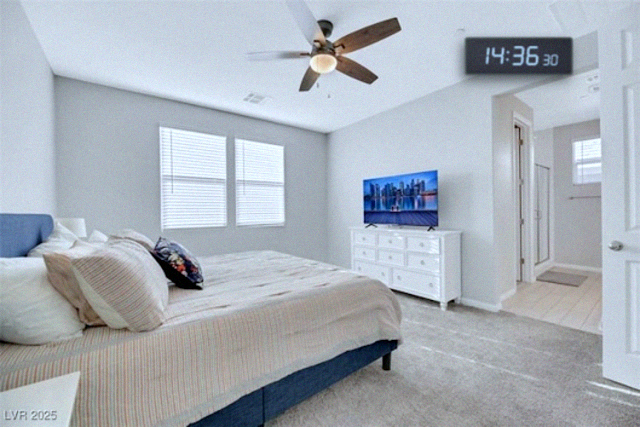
14:36:30
